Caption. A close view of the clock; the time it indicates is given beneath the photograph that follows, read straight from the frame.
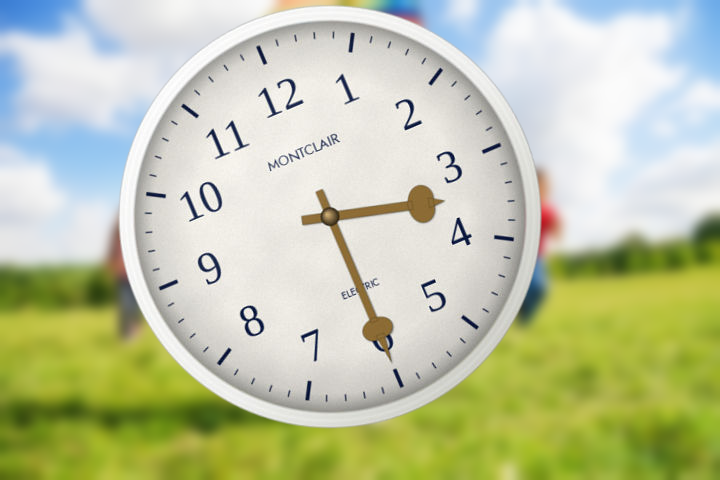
3:30
